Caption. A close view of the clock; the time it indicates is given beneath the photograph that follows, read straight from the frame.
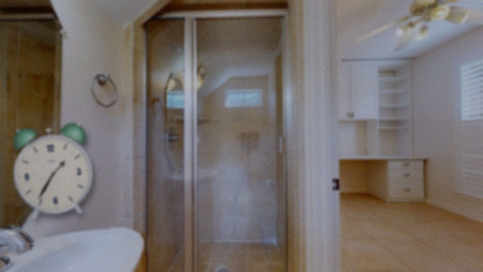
1:36
